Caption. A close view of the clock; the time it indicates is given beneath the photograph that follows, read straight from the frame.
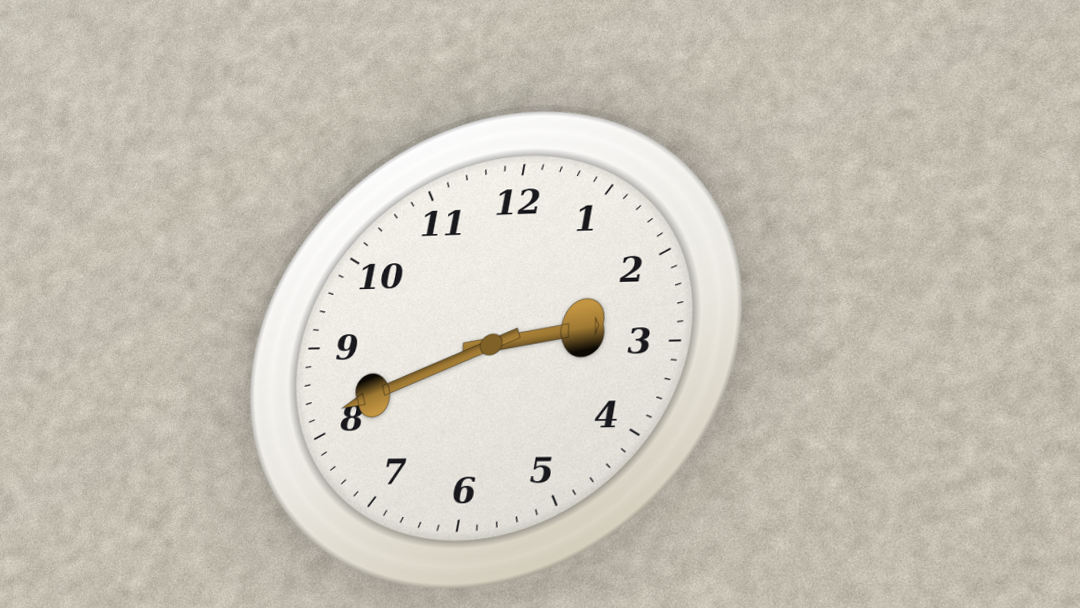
2:41
